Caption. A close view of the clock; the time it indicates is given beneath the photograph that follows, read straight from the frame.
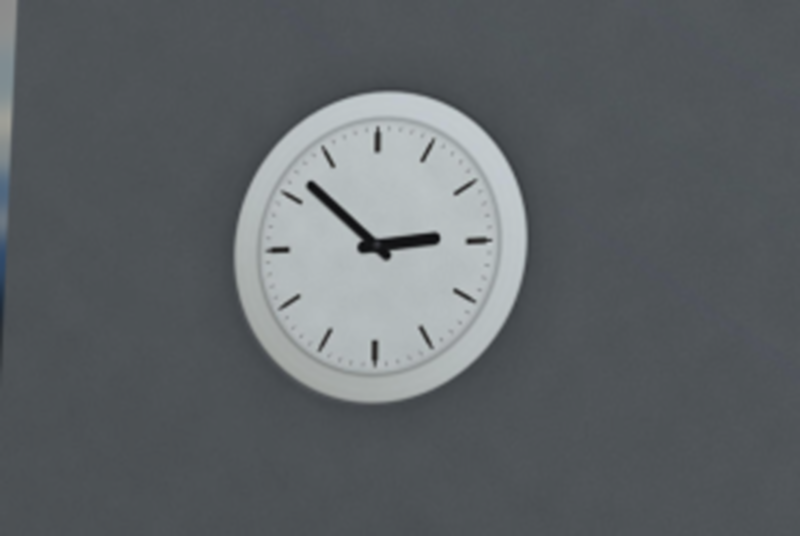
2:52
